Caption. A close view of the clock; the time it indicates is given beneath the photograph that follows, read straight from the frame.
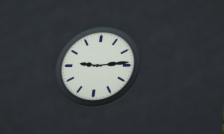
9:14
